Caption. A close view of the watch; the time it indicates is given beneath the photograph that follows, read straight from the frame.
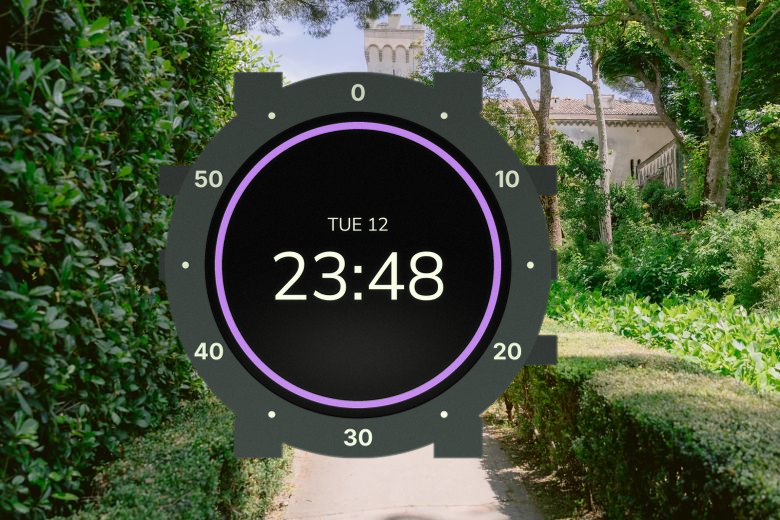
23:48
